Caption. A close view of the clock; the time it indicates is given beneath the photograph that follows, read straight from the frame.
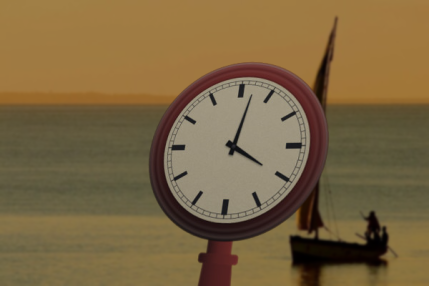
4:02
